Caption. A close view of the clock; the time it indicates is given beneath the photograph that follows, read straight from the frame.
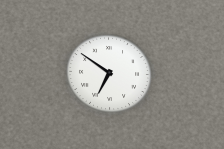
6:51
